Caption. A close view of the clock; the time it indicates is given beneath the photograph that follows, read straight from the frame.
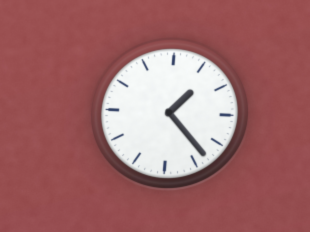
1:23
